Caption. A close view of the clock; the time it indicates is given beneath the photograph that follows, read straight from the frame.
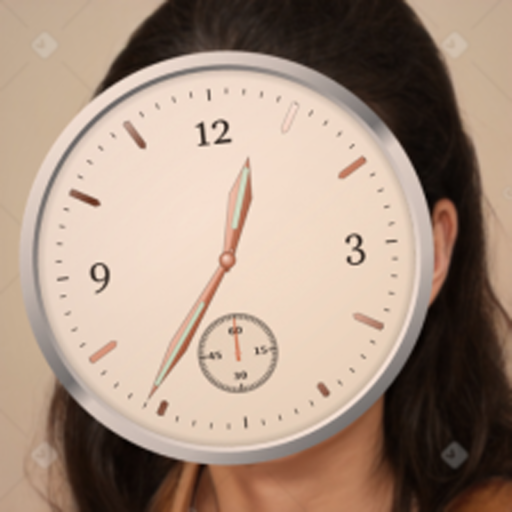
12:36
